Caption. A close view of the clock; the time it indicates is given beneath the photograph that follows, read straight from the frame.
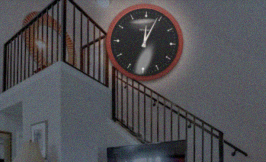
12:04
